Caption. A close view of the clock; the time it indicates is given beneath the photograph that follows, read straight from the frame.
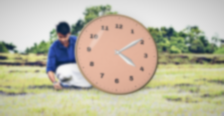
4:09
